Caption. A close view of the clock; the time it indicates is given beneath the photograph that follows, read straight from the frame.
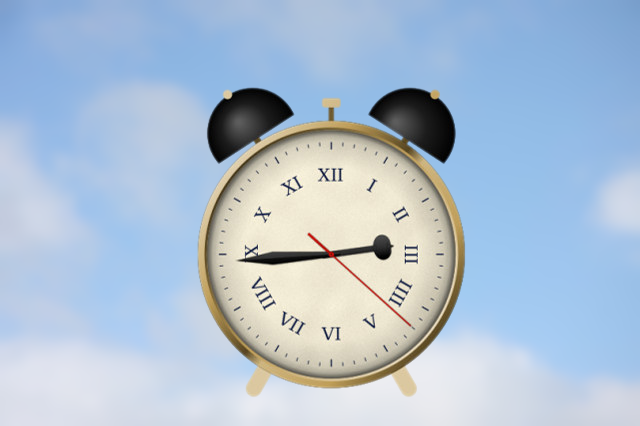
2:44:22
